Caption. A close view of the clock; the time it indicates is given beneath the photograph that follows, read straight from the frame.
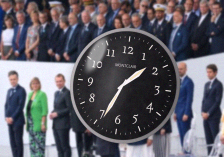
1:34
